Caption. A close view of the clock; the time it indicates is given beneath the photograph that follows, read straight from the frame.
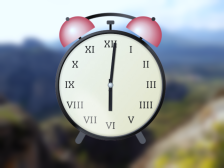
6:01
